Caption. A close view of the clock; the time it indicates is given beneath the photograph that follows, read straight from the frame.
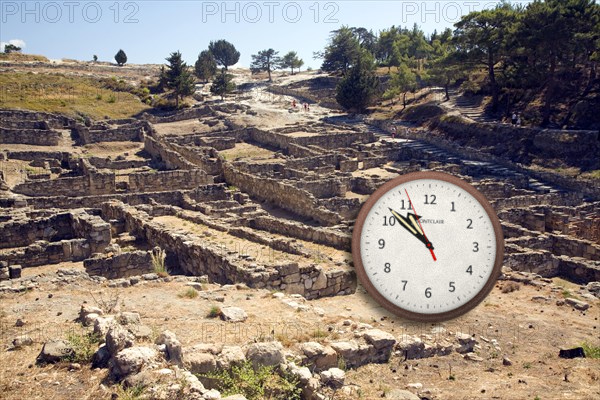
10:51:56
